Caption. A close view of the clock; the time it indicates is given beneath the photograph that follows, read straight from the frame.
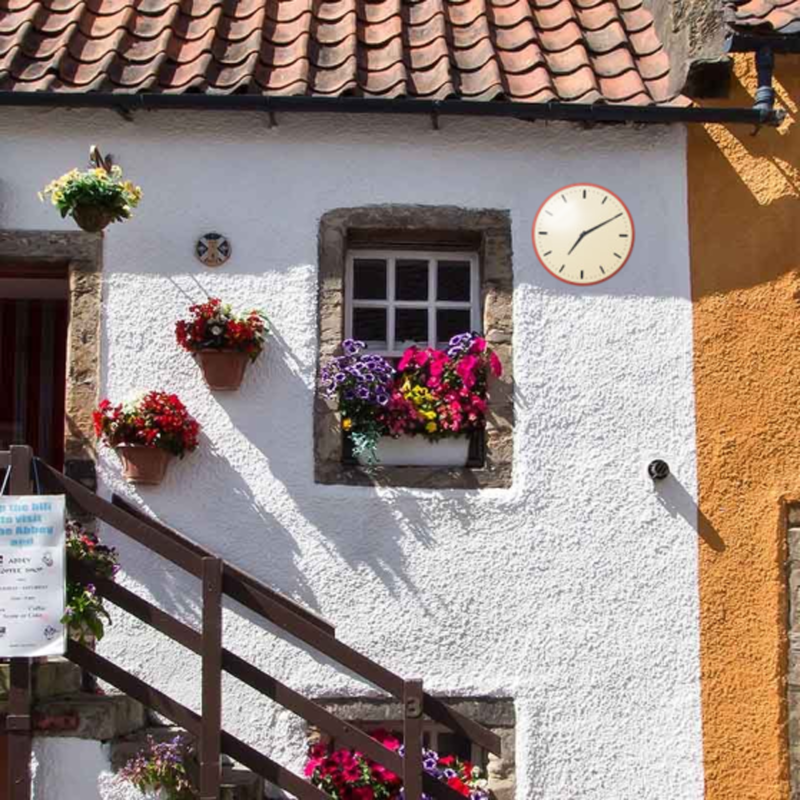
7:10
